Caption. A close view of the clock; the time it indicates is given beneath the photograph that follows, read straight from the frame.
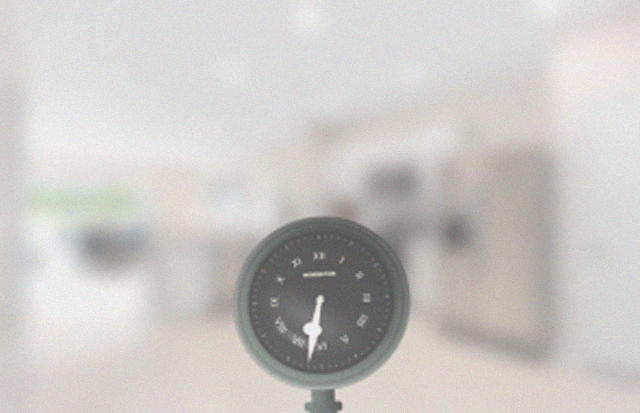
6:32
